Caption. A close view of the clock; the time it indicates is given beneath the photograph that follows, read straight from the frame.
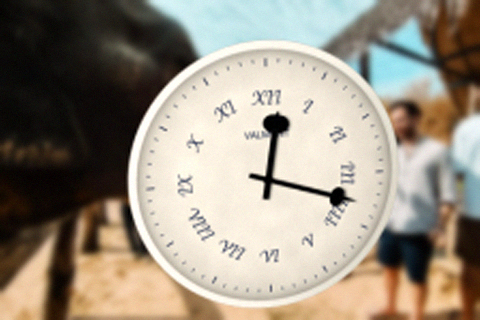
12:18
